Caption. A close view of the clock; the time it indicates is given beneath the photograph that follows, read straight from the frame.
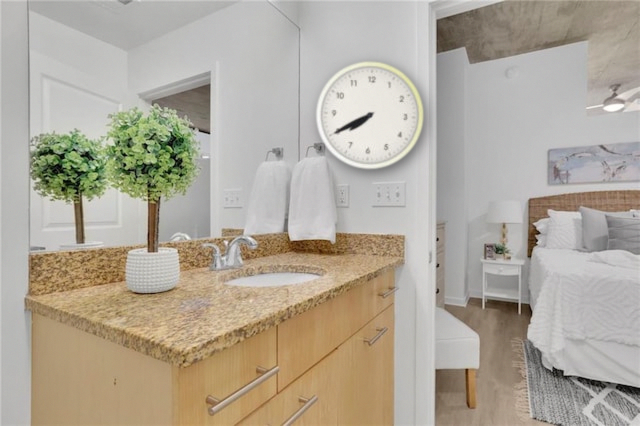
7:40
